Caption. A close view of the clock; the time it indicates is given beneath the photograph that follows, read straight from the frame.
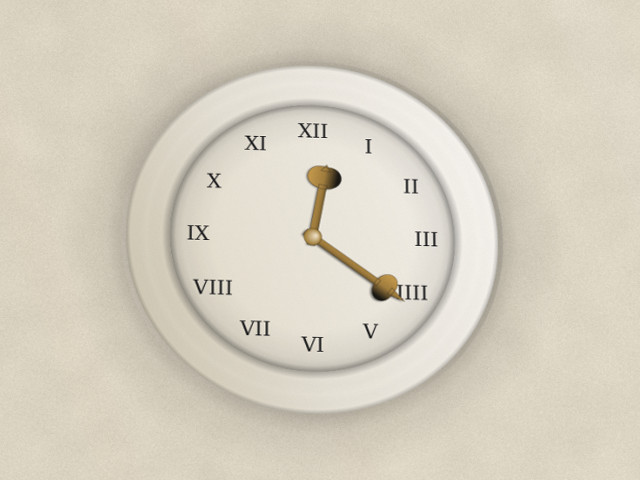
12:21
